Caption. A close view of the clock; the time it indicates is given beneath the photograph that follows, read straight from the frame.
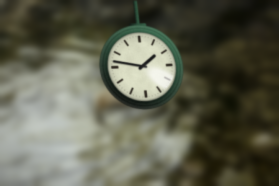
1:47
